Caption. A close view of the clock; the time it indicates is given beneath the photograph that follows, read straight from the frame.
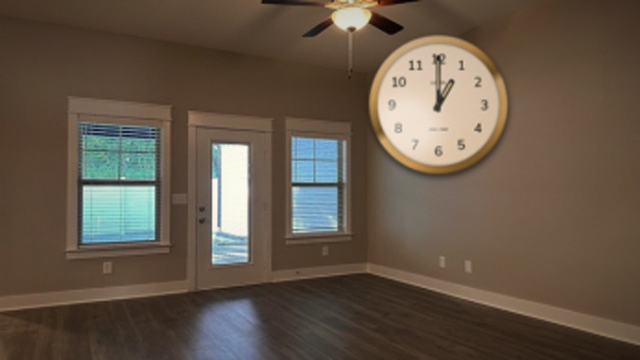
1:00
